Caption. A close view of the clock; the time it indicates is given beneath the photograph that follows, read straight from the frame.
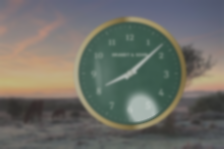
8:08
